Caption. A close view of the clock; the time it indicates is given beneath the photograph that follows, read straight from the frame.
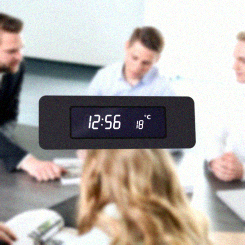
12:56
